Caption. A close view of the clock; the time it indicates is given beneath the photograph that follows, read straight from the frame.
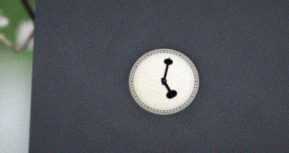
5:02
